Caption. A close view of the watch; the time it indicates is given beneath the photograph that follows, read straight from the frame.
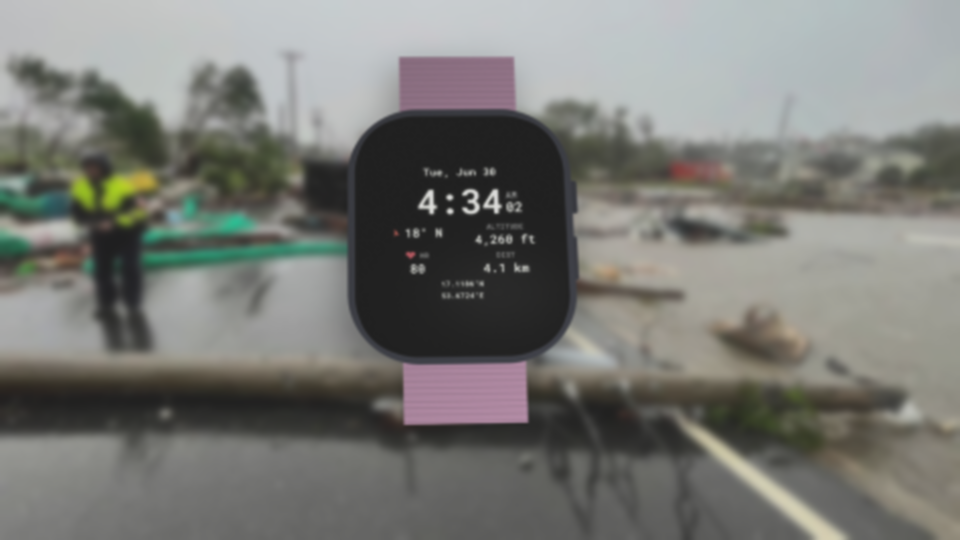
4:34
